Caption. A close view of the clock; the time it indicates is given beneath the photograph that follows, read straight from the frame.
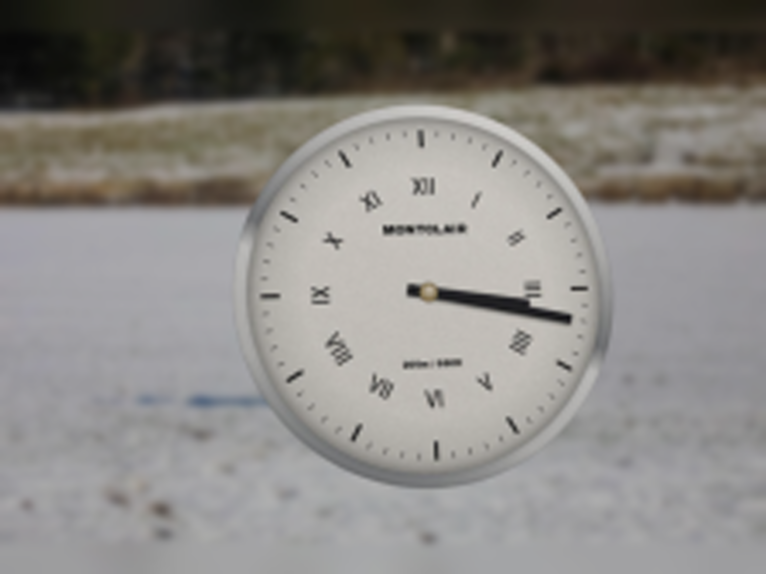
3:17
